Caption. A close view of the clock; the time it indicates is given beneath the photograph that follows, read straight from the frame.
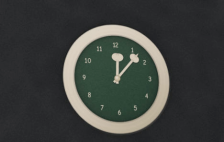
12:07
